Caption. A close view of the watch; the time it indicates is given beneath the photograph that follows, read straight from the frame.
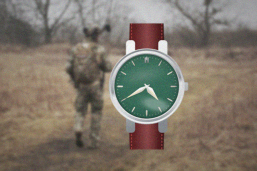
4:40
